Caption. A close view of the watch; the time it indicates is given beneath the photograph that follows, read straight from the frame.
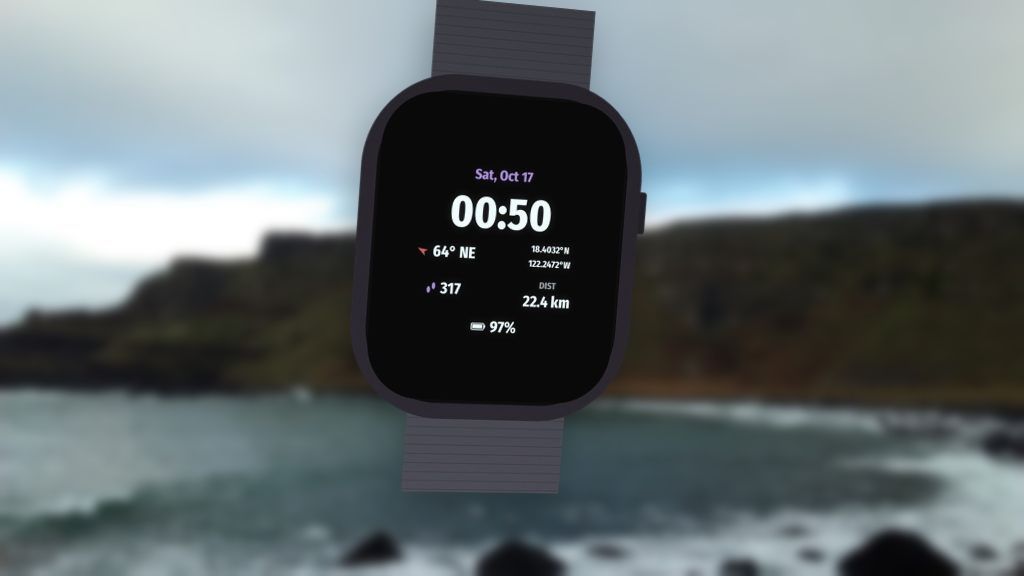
0:50
